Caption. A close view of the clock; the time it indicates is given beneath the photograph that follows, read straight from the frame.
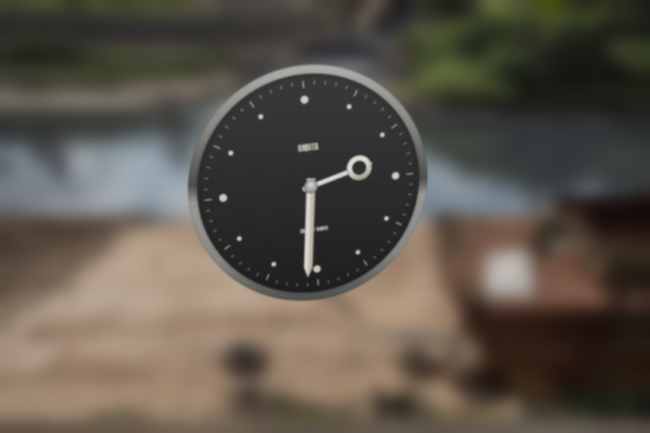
2:31
